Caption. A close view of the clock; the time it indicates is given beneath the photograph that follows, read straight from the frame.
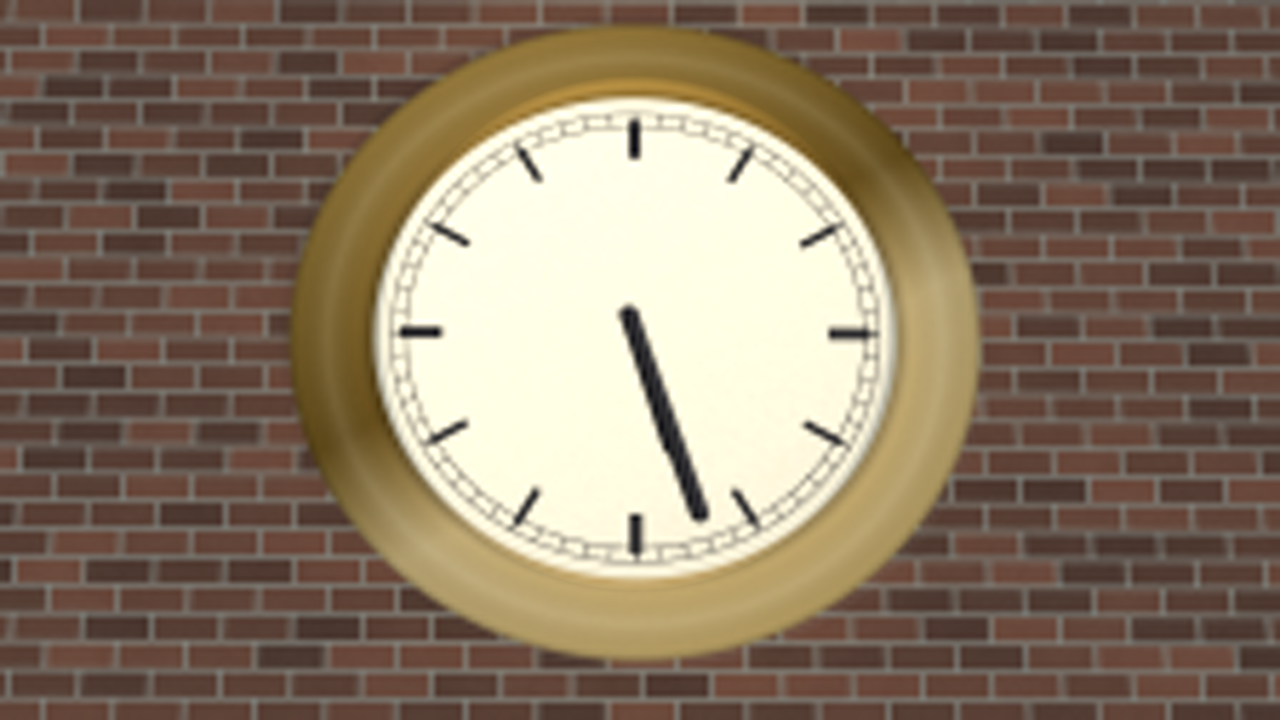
5:27
